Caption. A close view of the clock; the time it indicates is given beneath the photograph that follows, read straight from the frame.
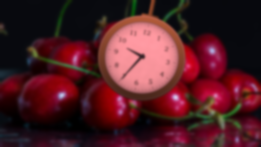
9:35
